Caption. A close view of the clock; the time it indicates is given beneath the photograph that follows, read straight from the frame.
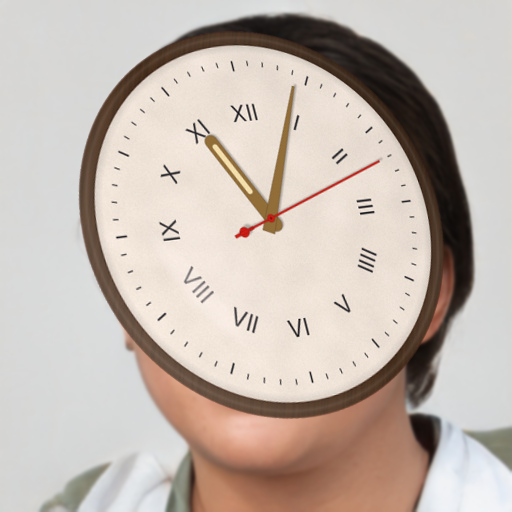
11:04:12
